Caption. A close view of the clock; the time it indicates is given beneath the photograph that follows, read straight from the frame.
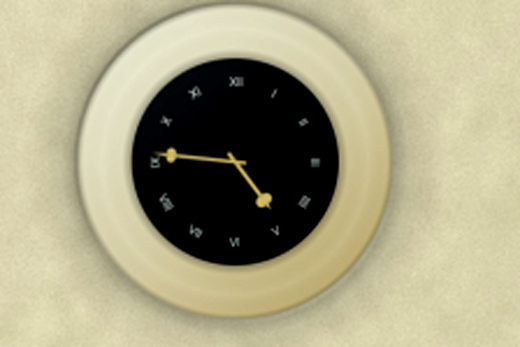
4:46
